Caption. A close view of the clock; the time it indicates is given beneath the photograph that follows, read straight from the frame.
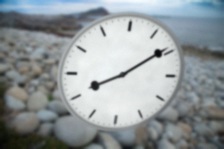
8:09
